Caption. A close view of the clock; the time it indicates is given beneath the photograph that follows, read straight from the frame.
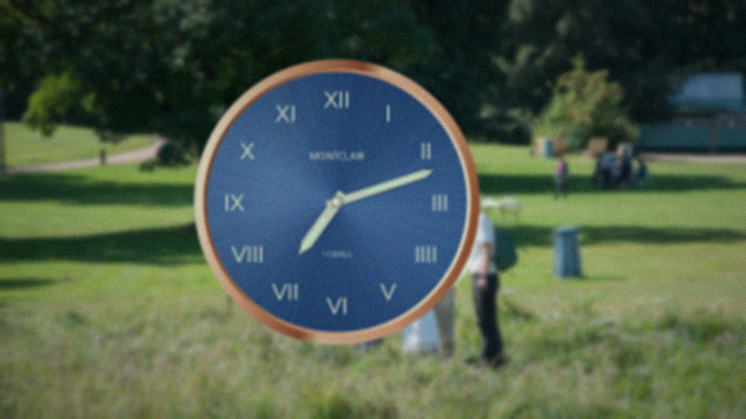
7:12
